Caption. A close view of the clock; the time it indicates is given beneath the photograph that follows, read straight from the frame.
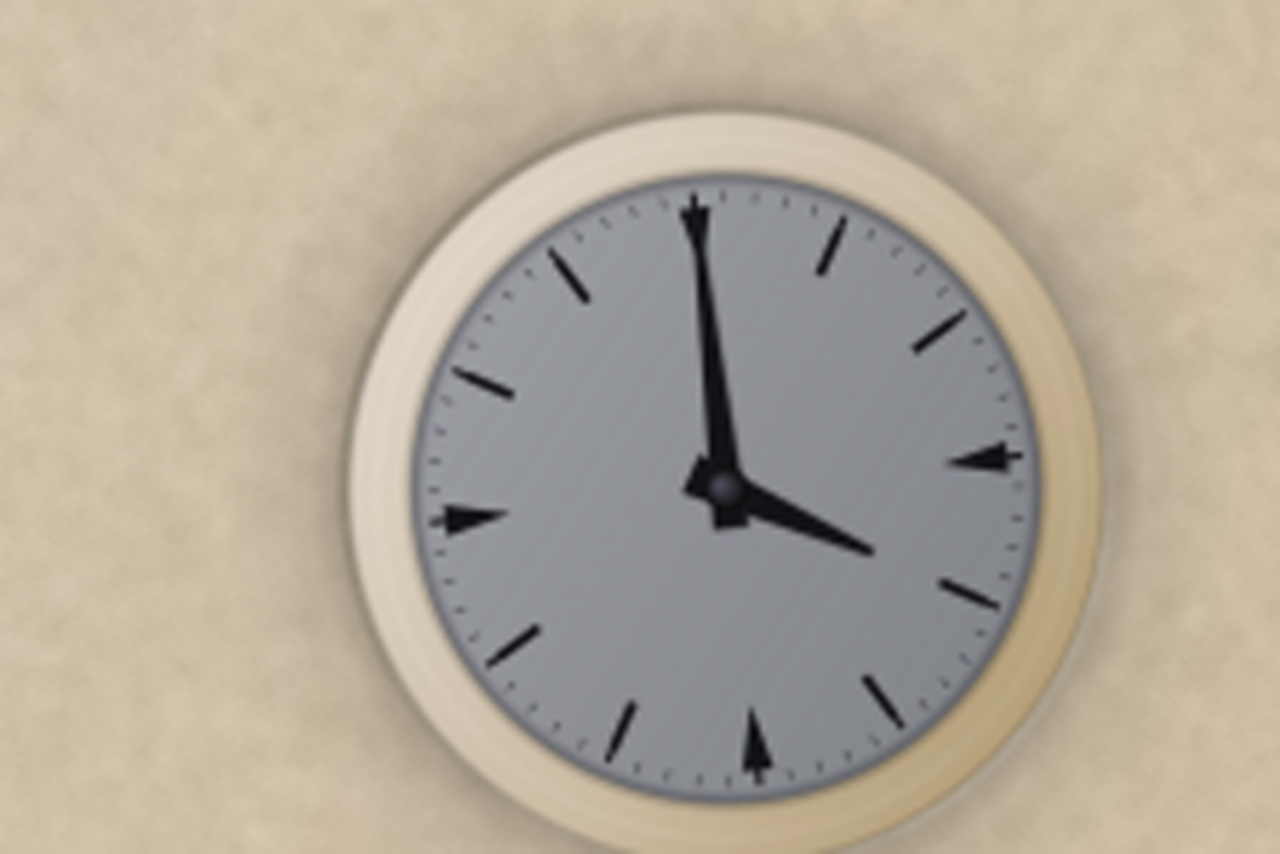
4:00
